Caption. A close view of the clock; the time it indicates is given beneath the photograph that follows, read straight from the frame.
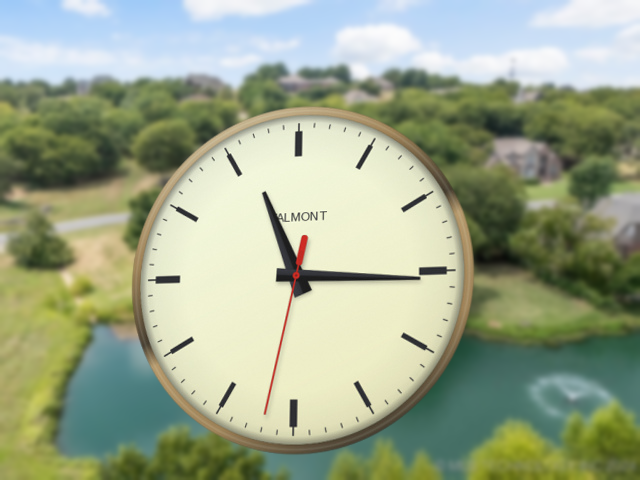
11:15:32
